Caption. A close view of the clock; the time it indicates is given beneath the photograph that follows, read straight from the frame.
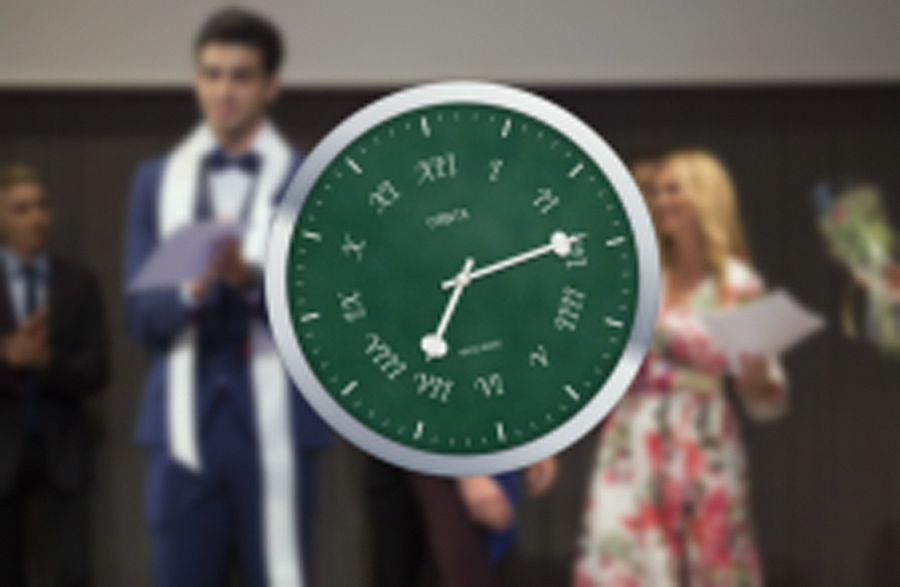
7:14
